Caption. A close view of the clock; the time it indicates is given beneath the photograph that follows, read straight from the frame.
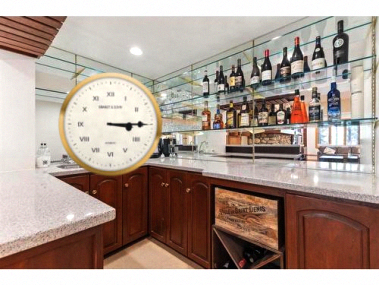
3:15
